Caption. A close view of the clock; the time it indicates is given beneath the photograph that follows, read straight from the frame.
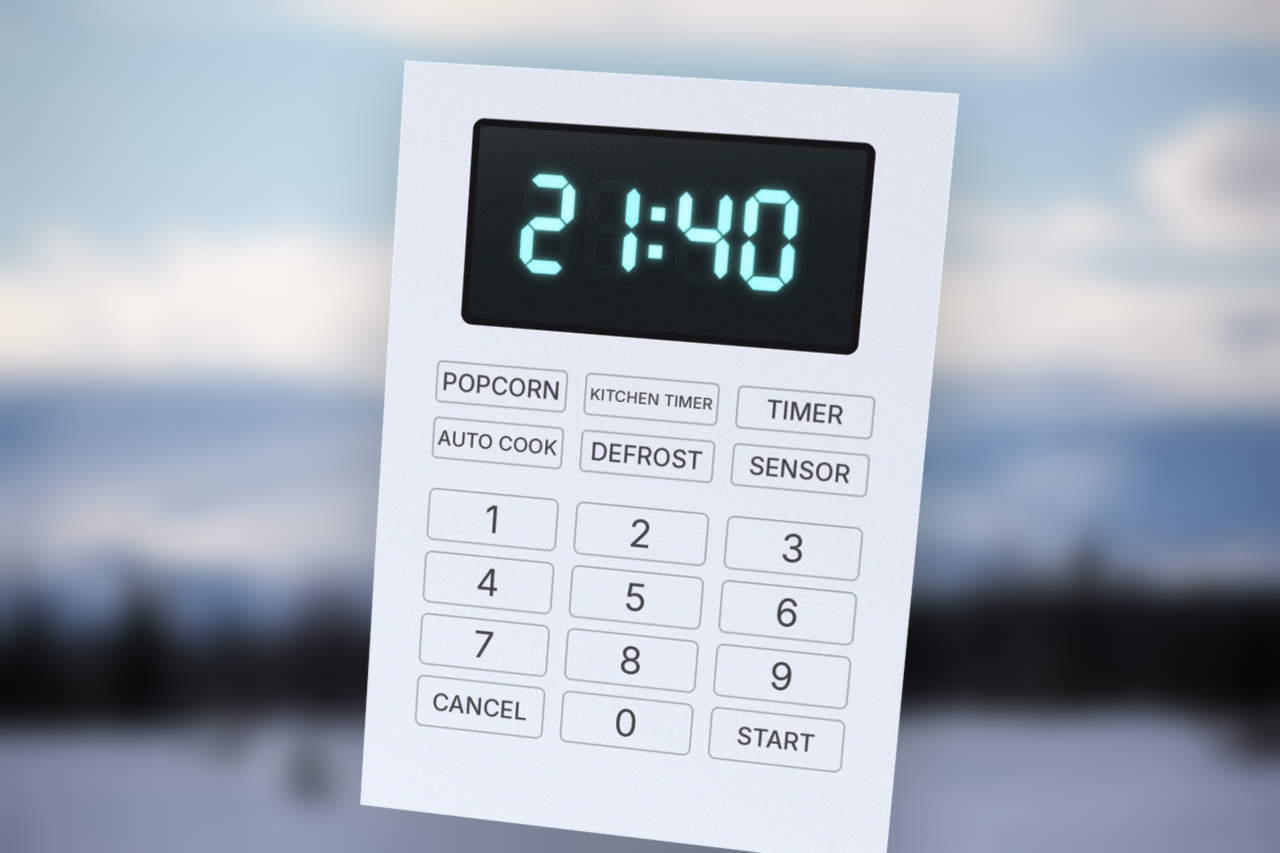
21:40
